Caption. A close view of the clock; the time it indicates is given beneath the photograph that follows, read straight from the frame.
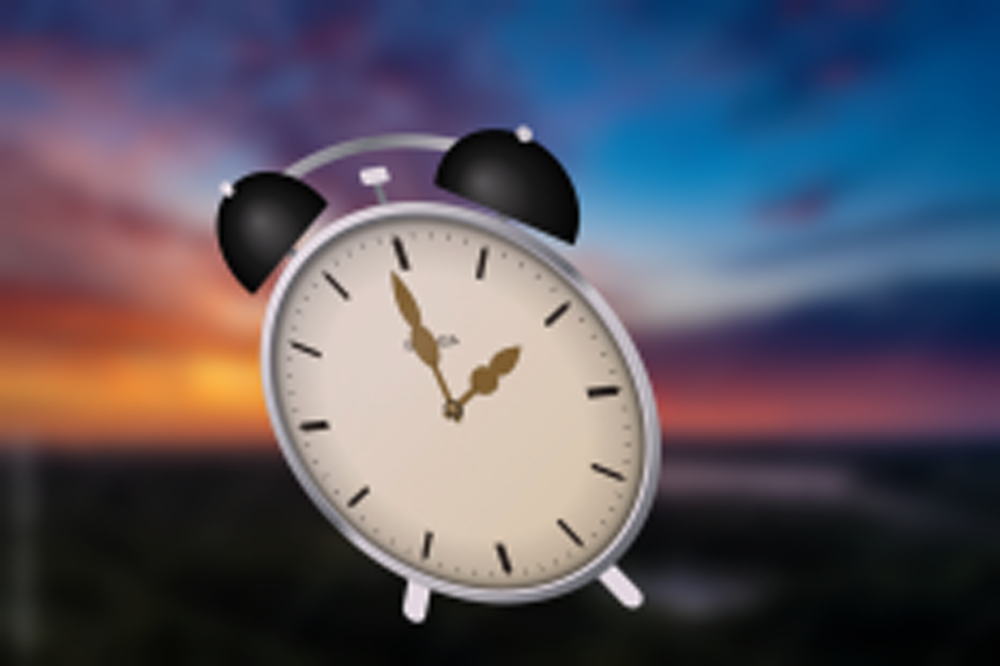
1:59
